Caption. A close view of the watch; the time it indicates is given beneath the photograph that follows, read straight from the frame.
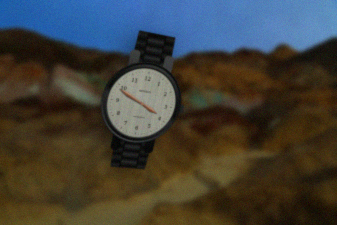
3:49
